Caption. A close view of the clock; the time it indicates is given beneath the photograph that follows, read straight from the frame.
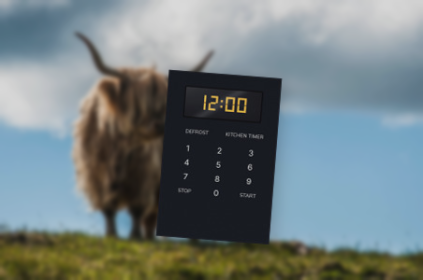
12:00
